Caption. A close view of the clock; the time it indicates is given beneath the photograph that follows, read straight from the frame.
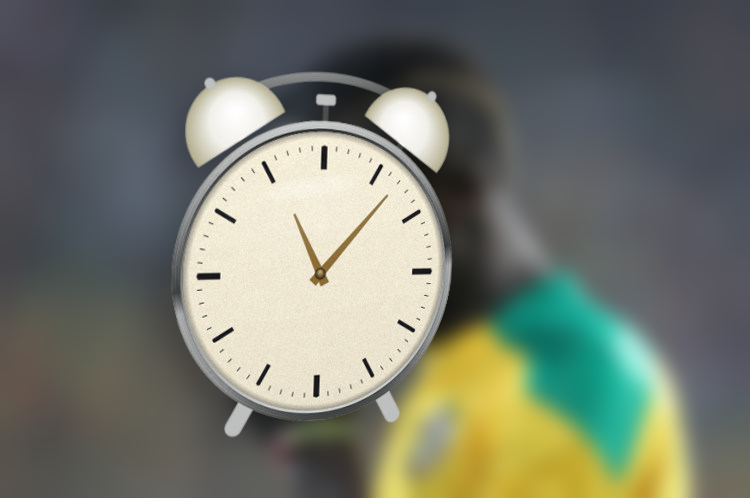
11:07
